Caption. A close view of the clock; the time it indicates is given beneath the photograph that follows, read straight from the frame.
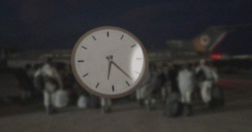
6:23
